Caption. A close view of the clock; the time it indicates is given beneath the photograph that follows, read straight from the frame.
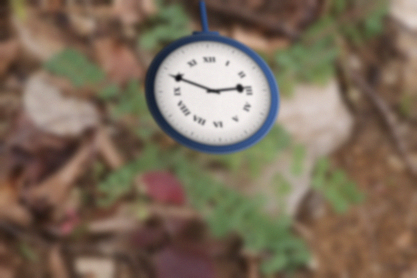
2:49
